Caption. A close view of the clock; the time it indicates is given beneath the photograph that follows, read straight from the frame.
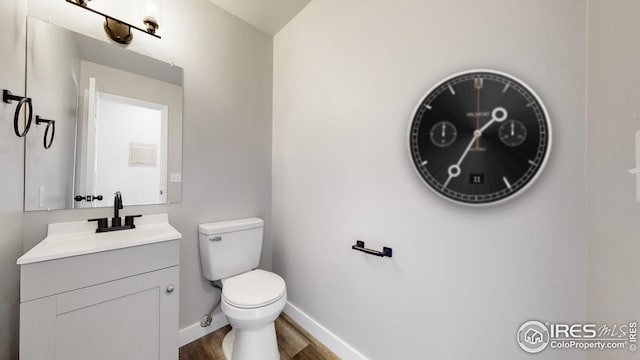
1:35
